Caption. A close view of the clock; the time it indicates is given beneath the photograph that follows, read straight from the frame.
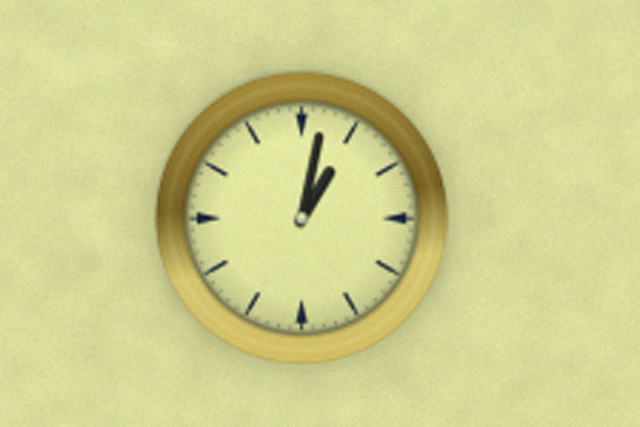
1:02
